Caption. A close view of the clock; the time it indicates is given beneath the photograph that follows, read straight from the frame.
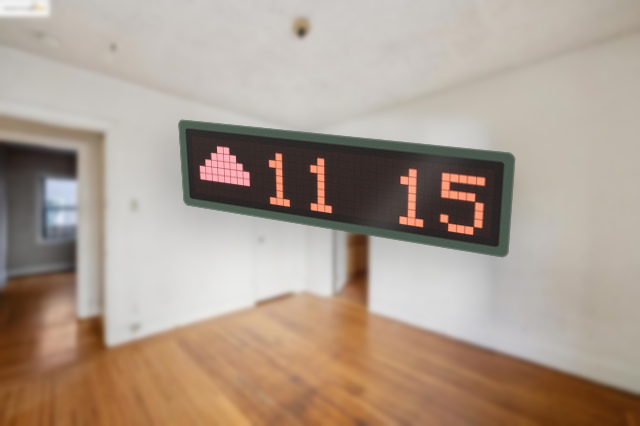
11:15
